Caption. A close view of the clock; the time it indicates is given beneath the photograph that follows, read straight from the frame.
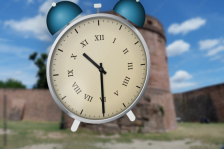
10:30
